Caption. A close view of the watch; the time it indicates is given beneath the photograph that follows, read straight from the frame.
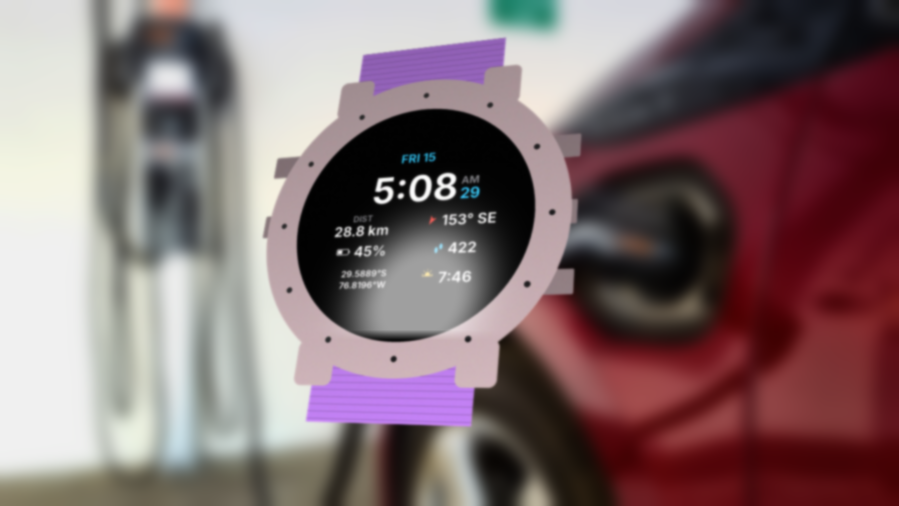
5:08:29
